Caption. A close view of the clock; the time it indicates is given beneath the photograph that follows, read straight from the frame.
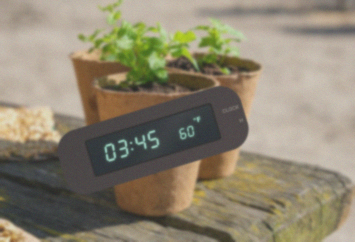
3:45
